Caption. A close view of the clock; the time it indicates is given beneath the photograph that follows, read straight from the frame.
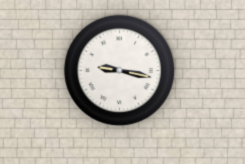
9:17
